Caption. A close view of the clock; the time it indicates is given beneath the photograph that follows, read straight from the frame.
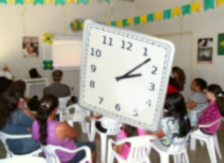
2:07
